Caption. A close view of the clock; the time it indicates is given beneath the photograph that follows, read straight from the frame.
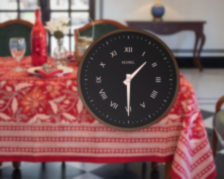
1:30
